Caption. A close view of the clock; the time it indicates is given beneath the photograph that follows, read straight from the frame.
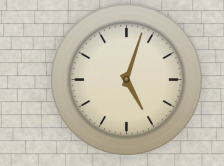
5:03
